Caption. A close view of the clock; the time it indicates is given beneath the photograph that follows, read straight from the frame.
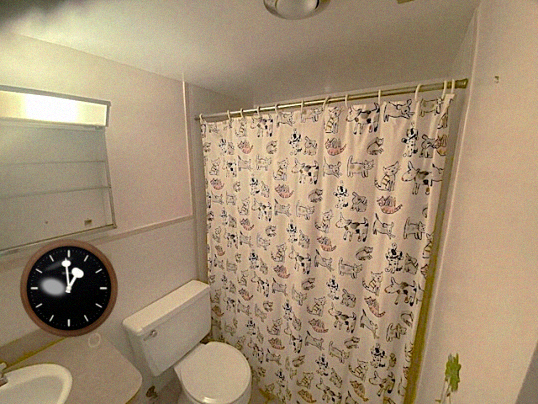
12:59
